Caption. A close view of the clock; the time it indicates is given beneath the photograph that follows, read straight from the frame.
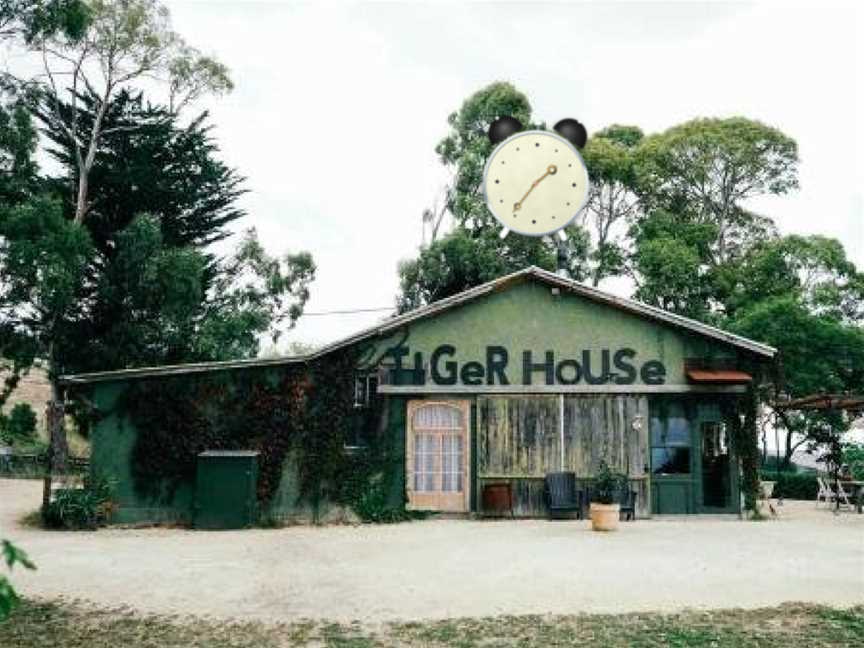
1:36
